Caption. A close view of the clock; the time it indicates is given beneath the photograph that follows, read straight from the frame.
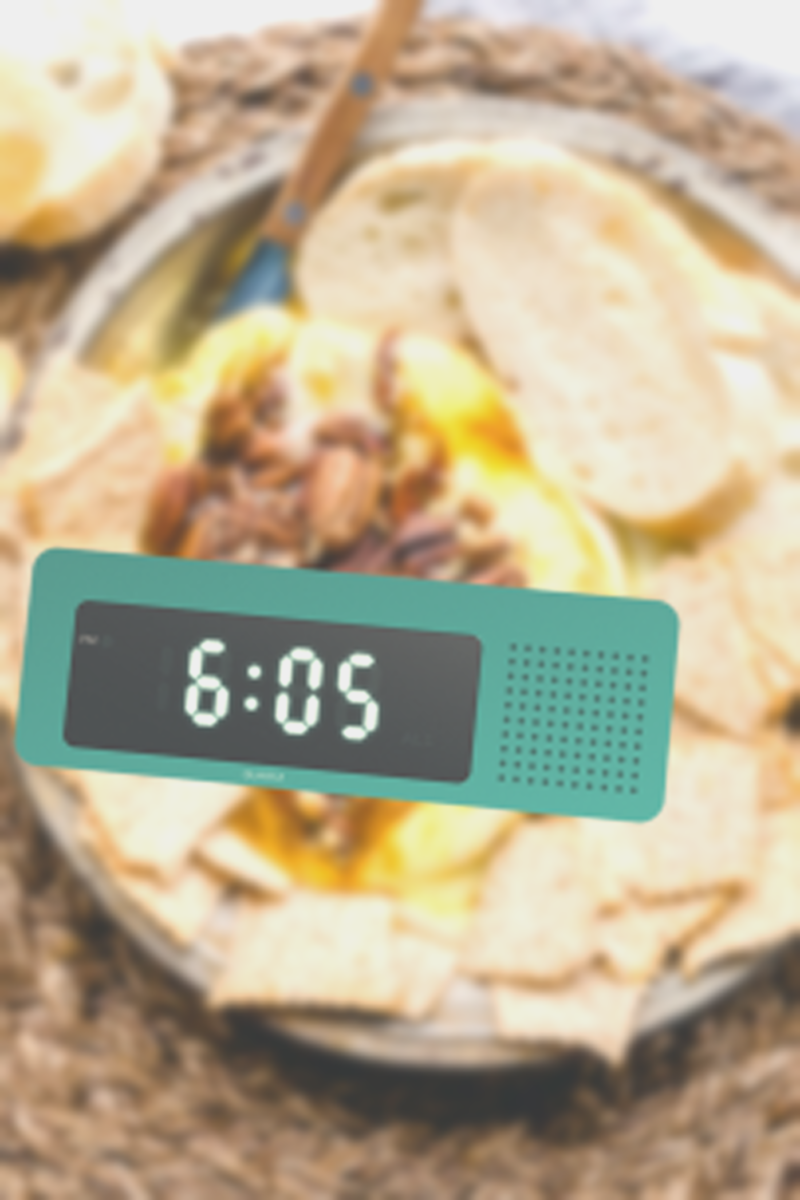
6:05
